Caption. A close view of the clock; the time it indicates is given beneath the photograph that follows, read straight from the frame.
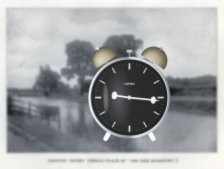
9:16
